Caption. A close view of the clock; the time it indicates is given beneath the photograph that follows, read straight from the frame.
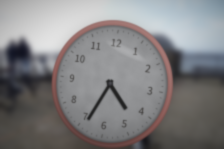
4:34
